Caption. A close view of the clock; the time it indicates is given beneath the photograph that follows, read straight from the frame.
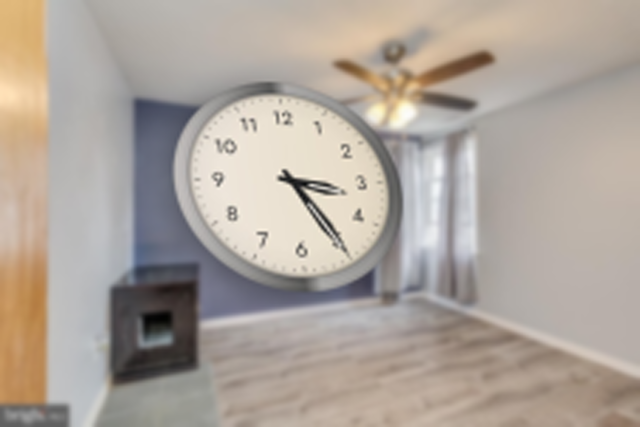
3:25
